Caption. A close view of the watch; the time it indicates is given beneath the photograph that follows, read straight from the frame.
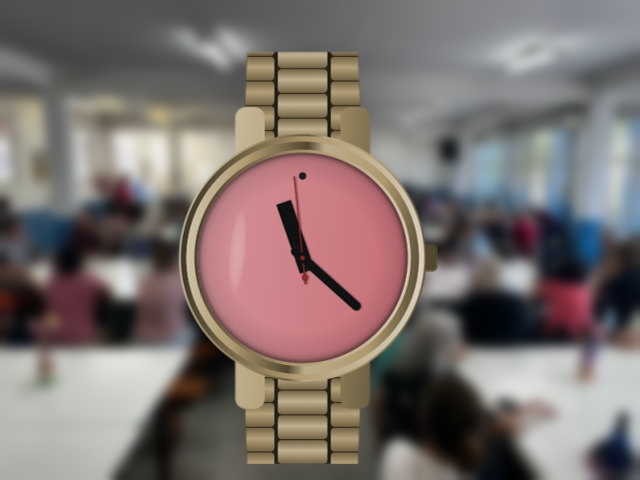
11:21:59
